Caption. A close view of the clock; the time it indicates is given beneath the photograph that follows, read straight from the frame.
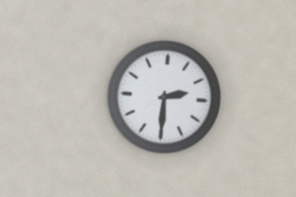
2:30
